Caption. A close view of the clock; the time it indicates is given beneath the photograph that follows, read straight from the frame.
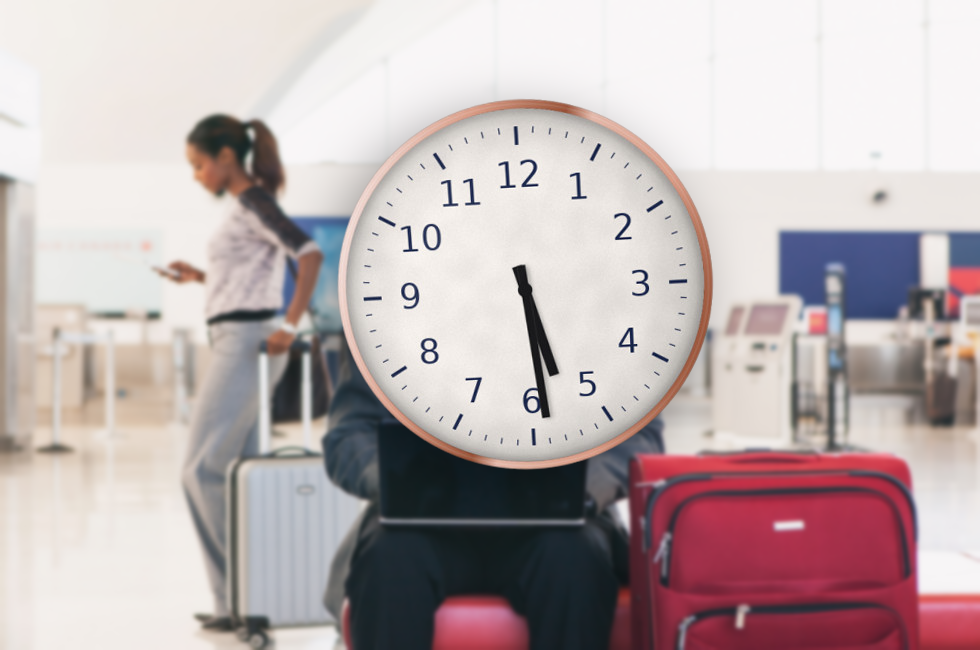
5:29
